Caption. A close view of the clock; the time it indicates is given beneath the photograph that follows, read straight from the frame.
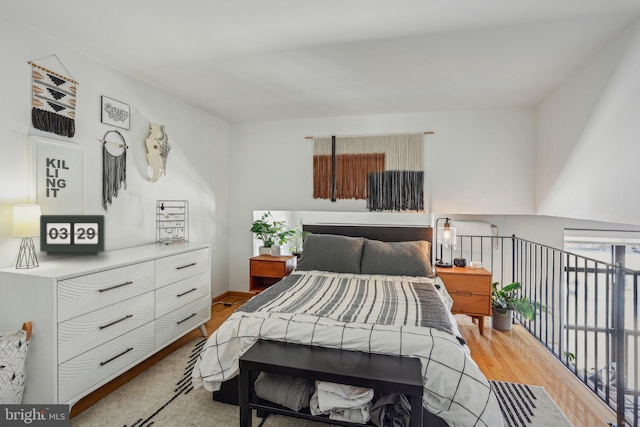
3:29
